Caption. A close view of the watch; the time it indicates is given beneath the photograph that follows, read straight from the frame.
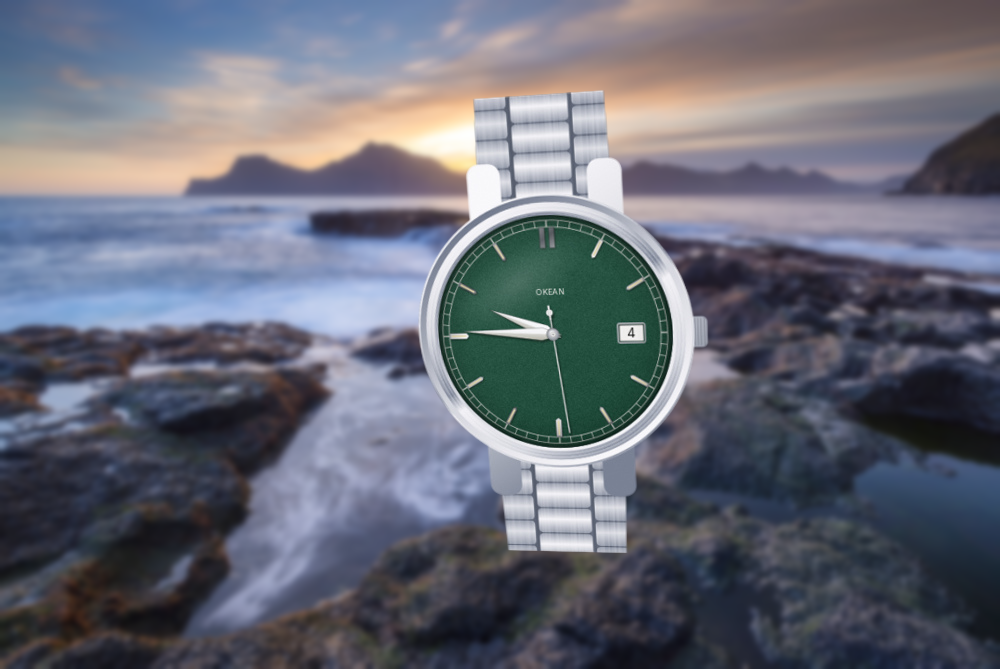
9:45:29
